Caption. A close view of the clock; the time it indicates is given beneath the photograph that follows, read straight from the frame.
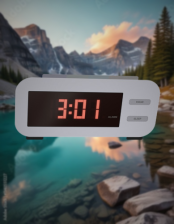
3:01
